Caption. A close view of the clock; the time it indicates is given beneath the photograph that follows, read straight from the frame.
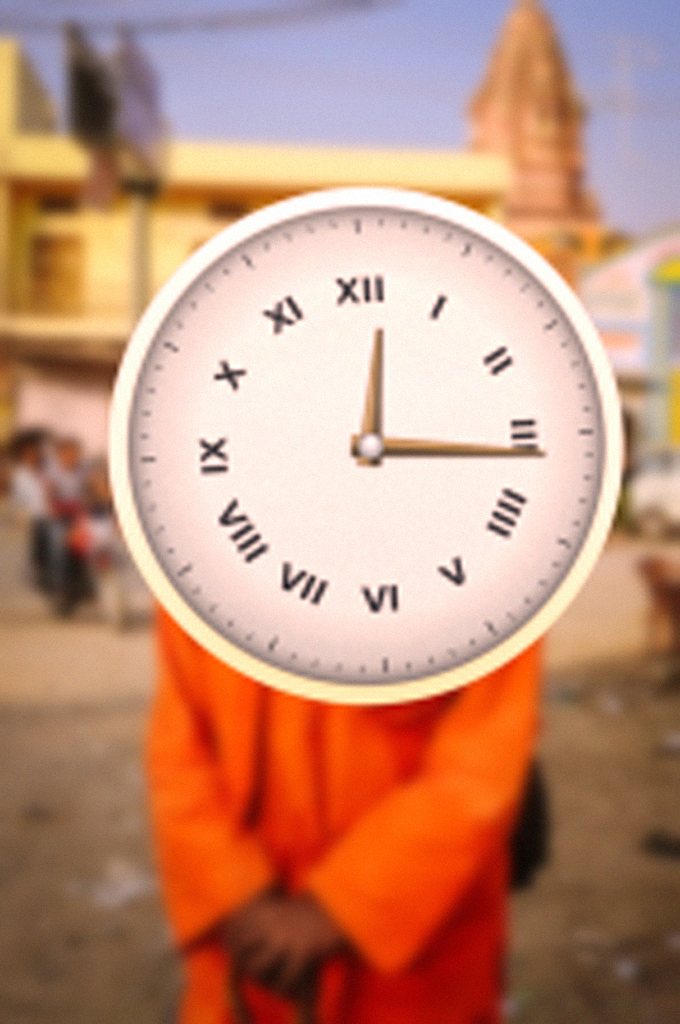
12:16
